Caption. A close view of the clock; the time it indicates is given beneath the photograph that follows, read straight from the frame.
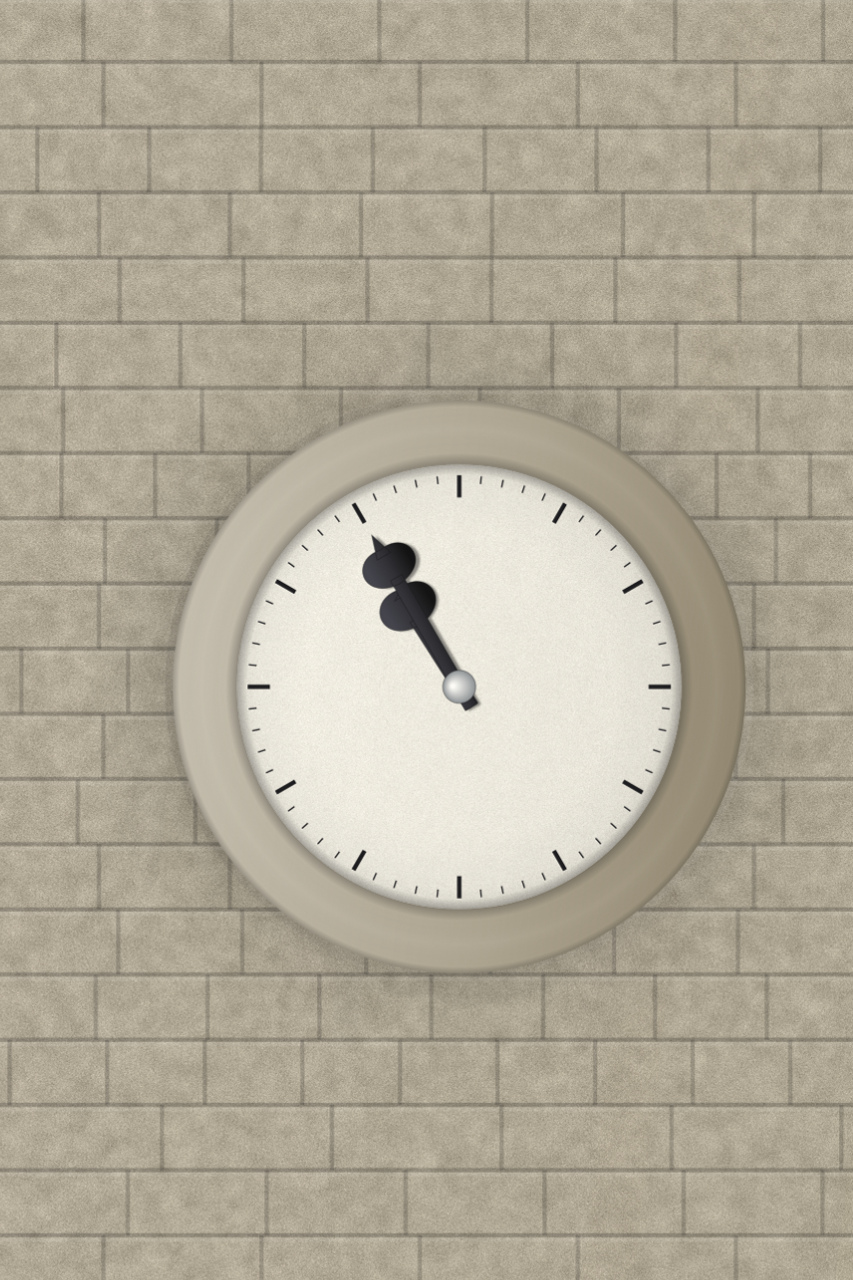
10:55
